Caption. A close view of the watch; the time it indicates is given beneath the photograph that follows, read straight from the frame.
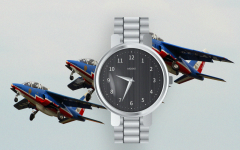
9:34
